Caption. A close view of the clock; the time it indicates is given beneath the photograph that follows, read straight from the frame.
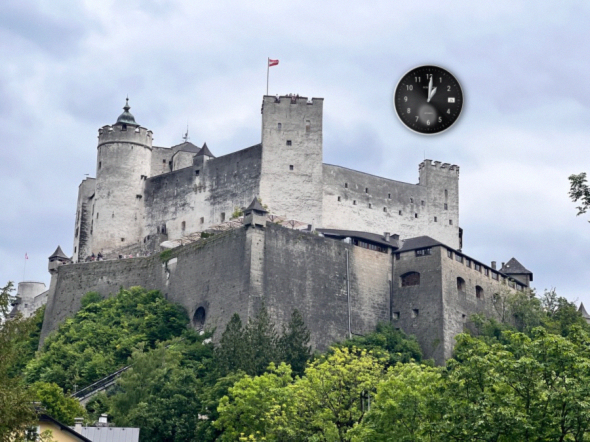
1:01
